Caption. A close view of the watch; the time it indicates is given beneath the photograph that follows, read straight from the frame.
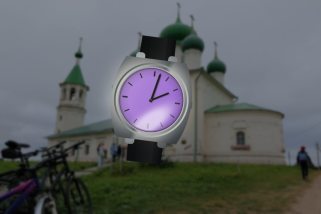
2:02
